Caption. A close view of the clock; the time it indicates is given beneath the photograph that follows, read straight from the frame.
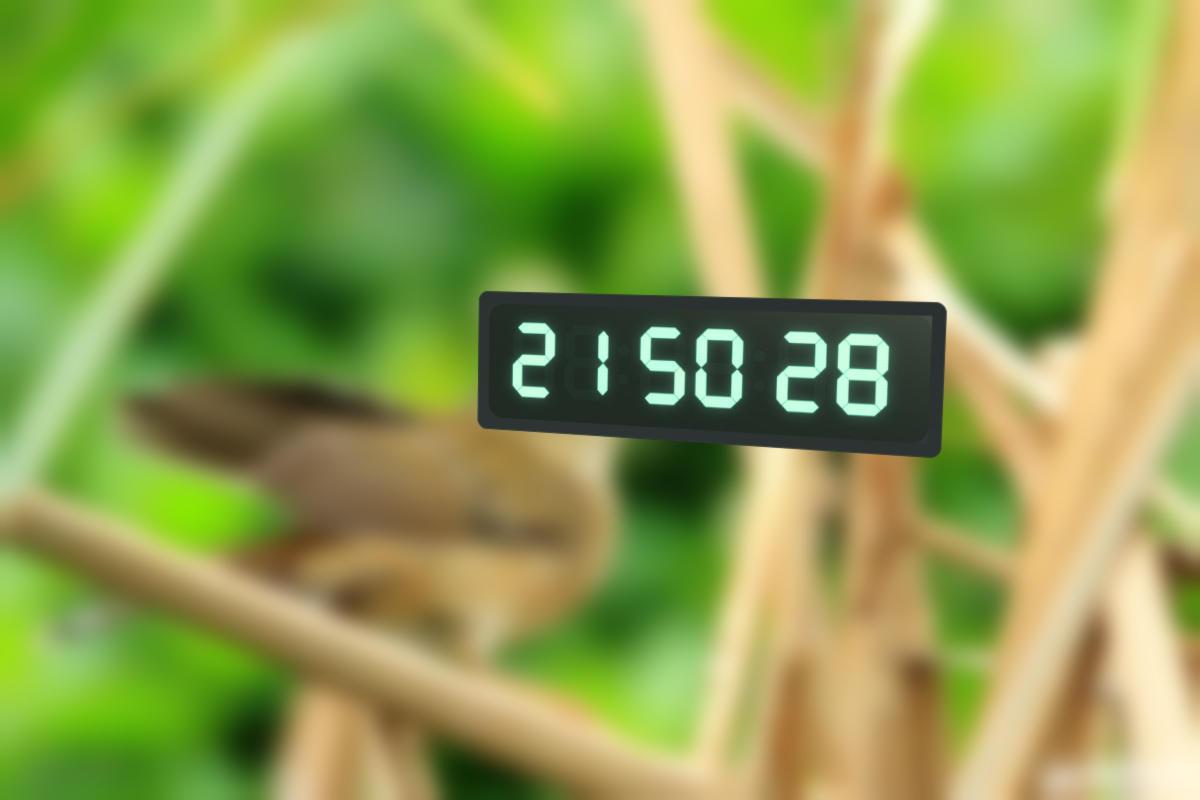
21:50:28
